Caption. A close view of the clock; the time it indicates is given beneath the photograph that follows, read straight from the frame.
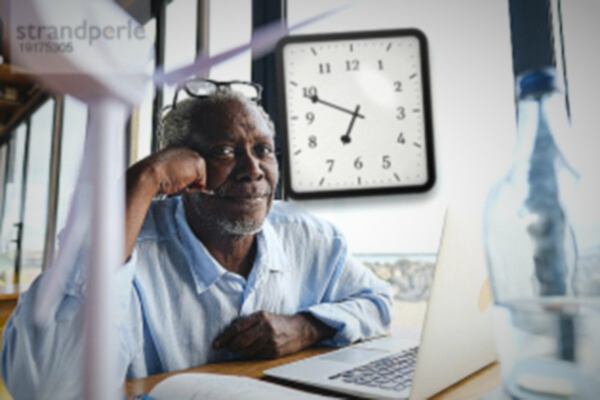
6:49
